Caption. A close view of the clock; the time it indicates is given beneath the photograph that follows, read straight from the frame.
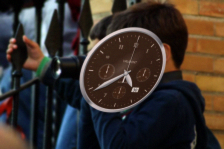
4:39
